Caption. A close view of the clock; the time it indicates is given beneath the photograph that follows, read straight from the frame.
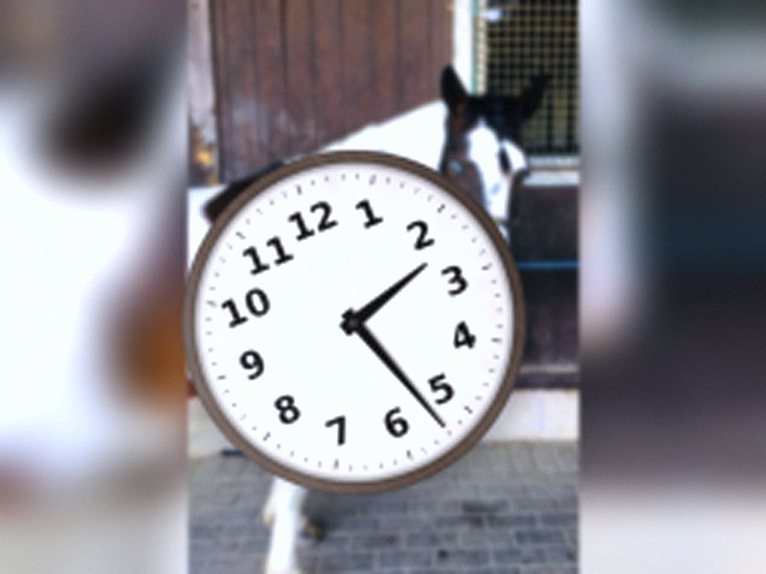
2:27
